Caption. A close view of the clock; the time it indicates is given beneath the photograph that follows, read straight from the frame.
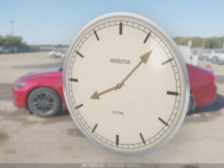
8:07
